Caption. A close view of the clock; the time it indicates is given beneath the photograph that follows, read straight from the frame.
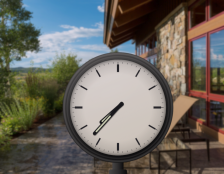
7:37
